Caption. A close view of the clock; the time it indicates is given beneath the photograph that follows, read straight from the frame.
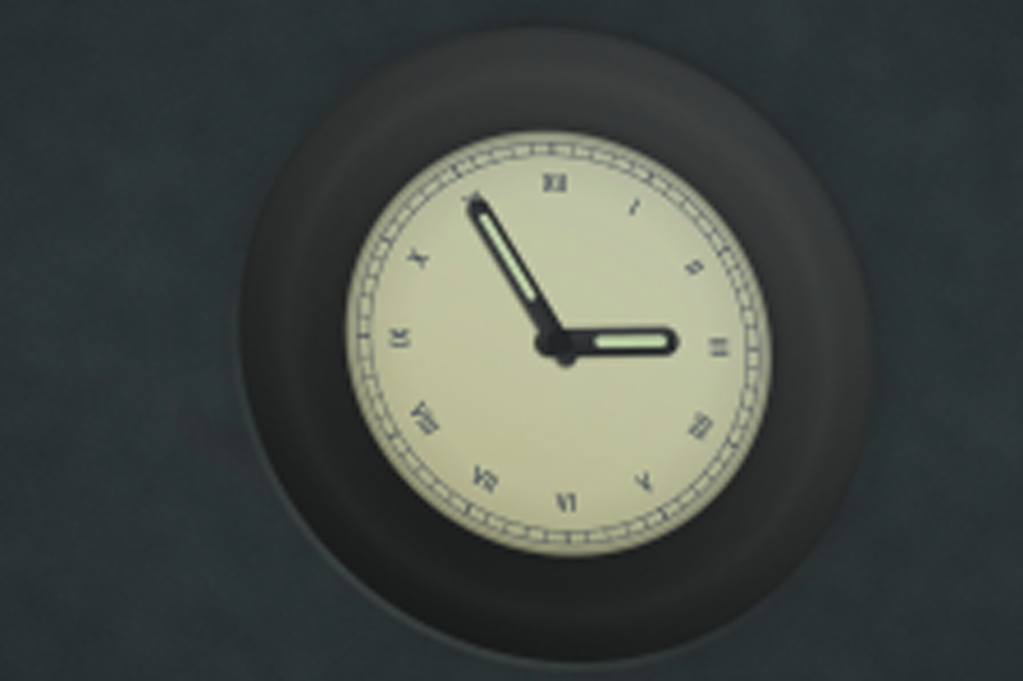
2:55
